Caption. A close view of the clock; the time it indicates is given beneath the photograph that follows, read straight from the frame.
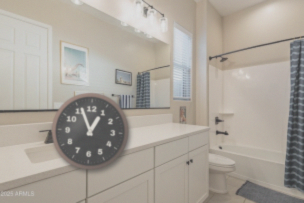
12:56
